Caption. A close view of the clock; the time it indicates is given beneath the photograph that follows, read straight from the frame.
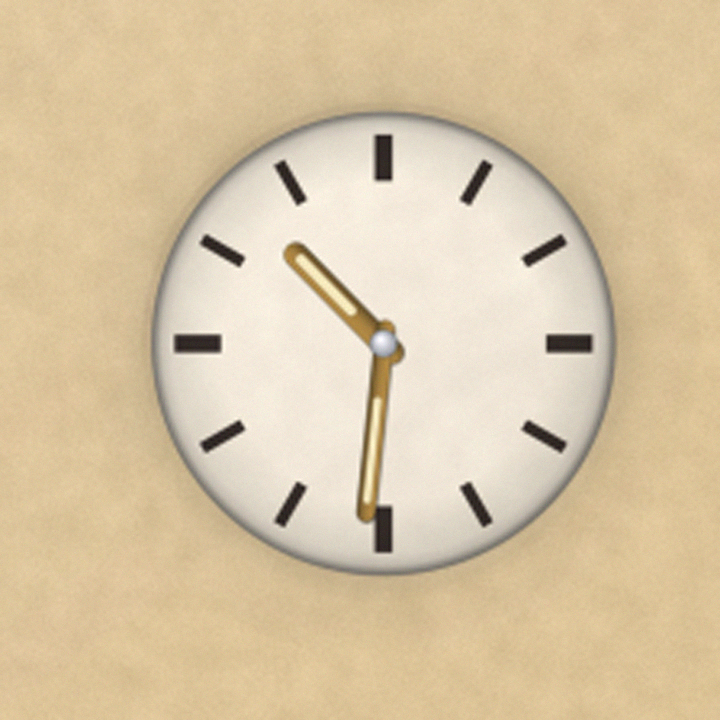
10:31
